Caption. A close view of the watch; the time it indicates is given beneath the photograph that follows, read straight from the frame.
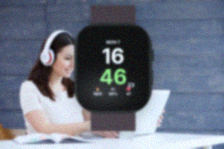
16:46
